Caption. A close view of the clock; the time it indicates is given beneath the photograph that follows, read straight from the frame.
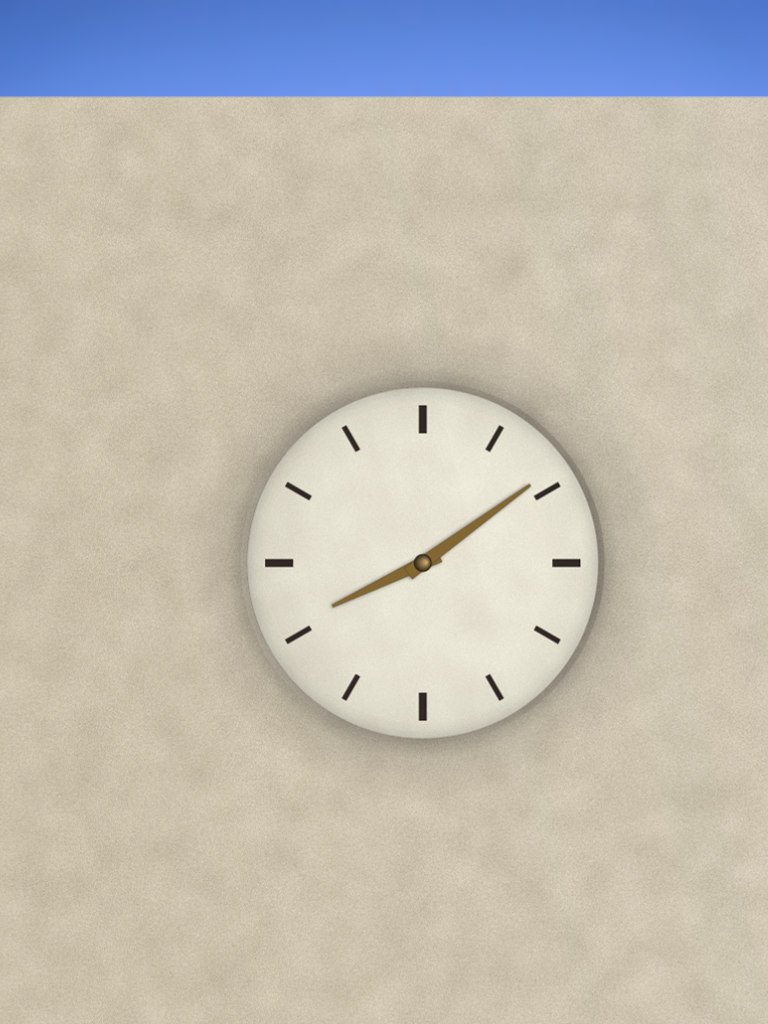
8:09
